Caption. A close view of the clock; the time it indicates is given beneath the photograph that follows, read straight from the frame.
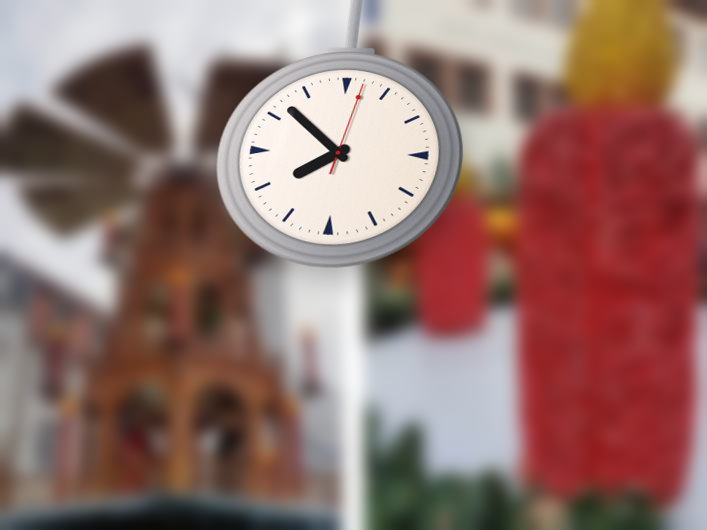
7:52:02
